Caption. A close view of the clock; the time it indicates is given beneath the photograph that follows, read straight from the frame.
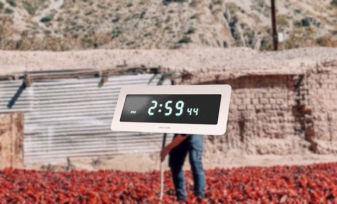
2:59:44
